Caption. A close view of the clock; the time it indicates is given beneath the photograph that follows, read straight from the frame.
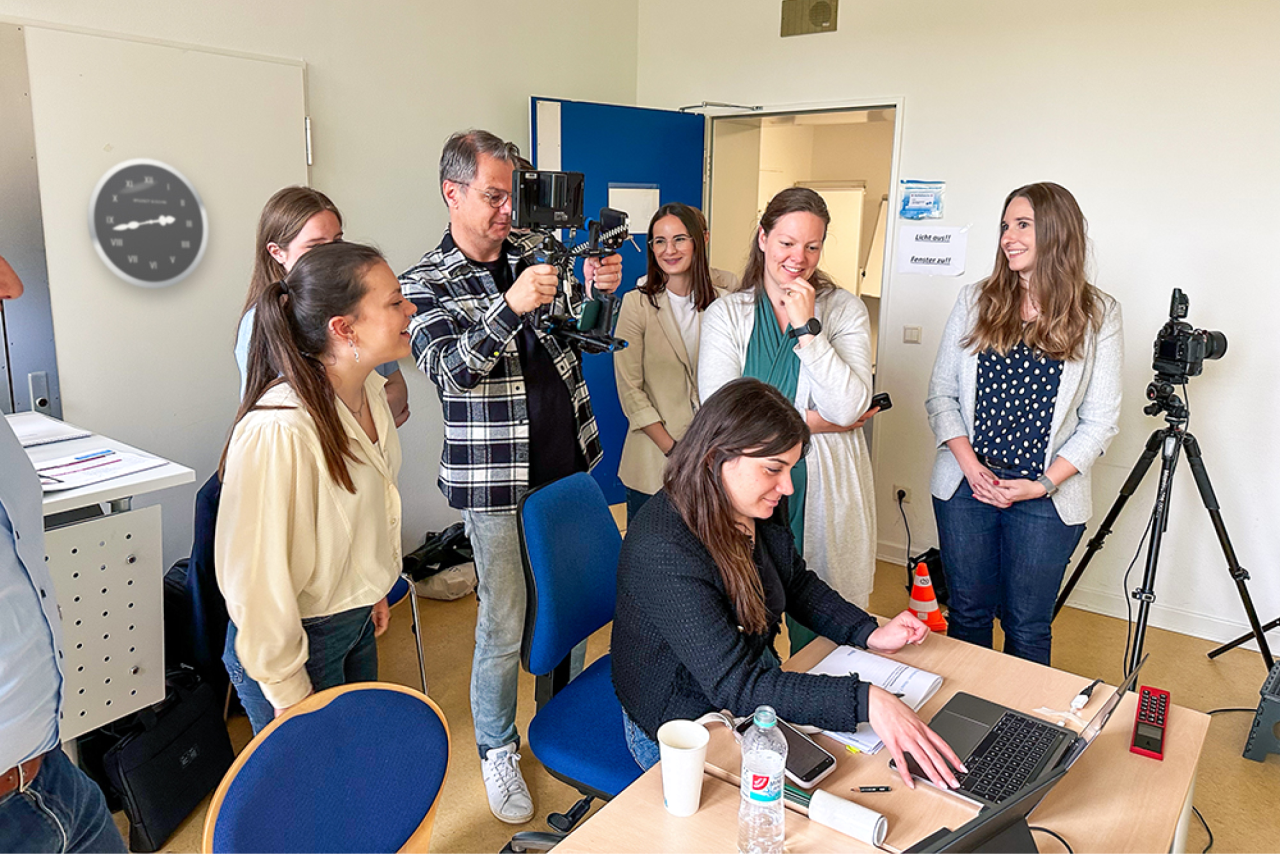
2:43
